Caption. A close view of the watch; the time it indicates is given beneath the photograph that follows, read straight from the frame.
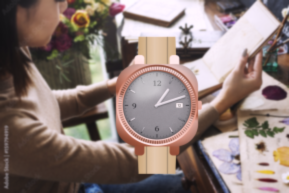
1:12
